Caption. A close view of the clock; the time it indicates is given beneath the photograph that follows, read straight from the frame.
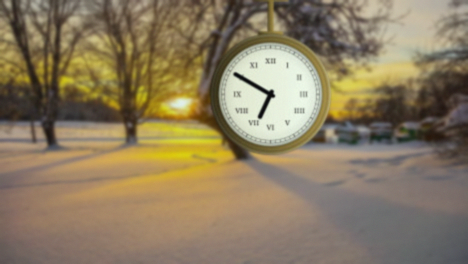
6:50
